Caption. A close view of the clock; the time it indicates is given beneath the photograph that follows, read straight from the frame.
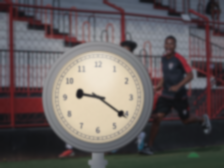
9:21
